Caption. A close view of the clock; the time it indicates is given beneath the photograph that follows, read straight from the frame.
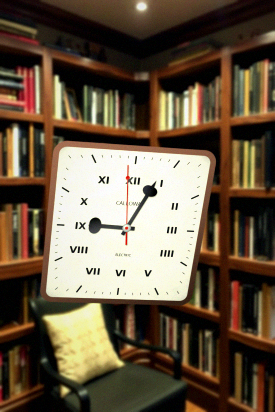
9:03:59
